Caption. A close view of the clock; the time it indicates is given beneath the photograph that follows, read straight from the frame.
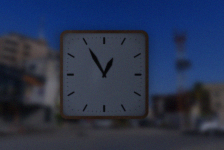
12:55
